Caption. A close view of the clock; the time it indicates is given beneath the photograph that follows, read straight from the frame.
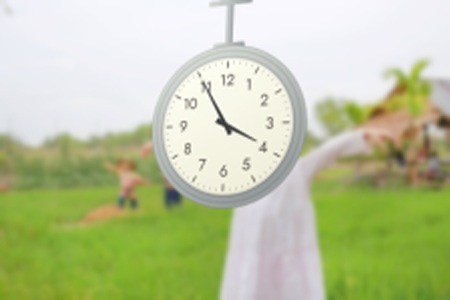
3:55
